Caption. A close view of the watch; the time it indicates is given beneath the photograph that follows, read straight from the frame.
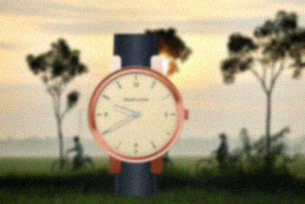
9:40
